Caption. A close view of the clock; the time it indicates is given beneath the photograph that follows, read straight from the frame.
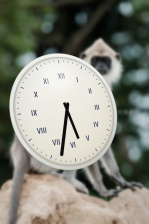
5:33
